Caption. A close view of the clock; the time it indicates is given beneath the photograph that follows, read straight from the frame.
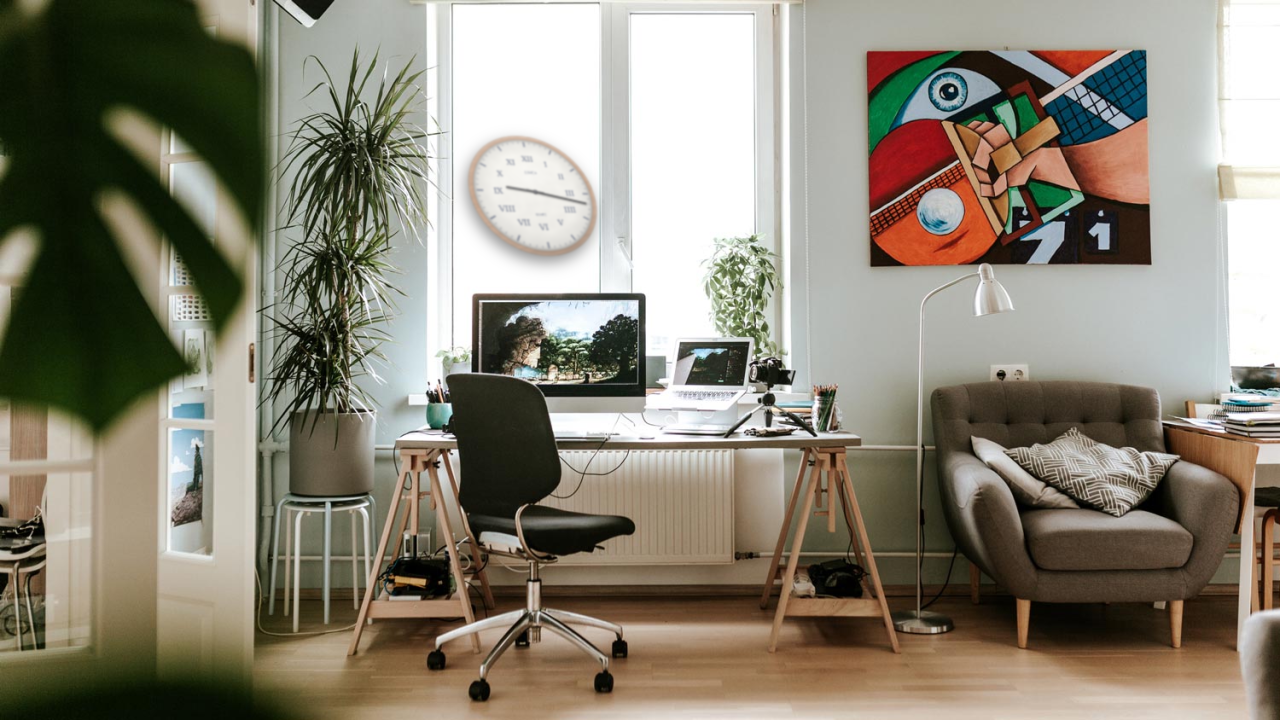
9:17
